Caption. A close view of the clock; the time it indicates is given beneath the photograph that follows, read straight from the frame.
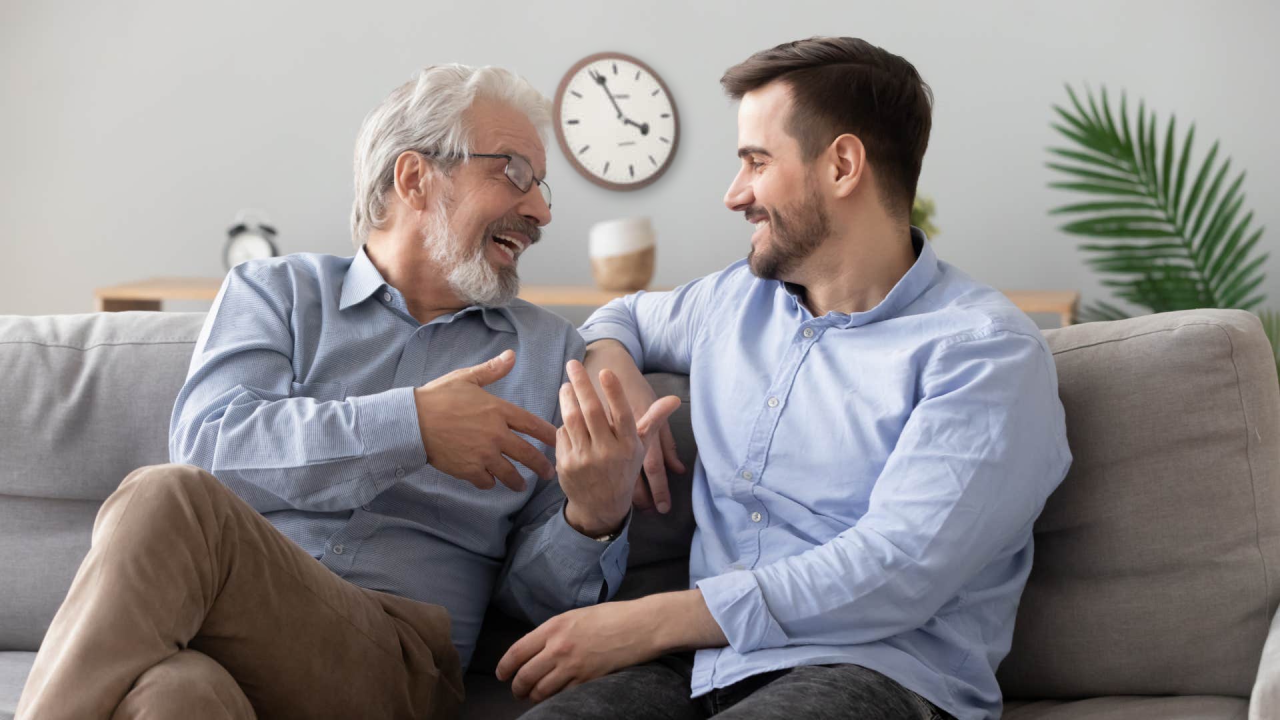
3:56
